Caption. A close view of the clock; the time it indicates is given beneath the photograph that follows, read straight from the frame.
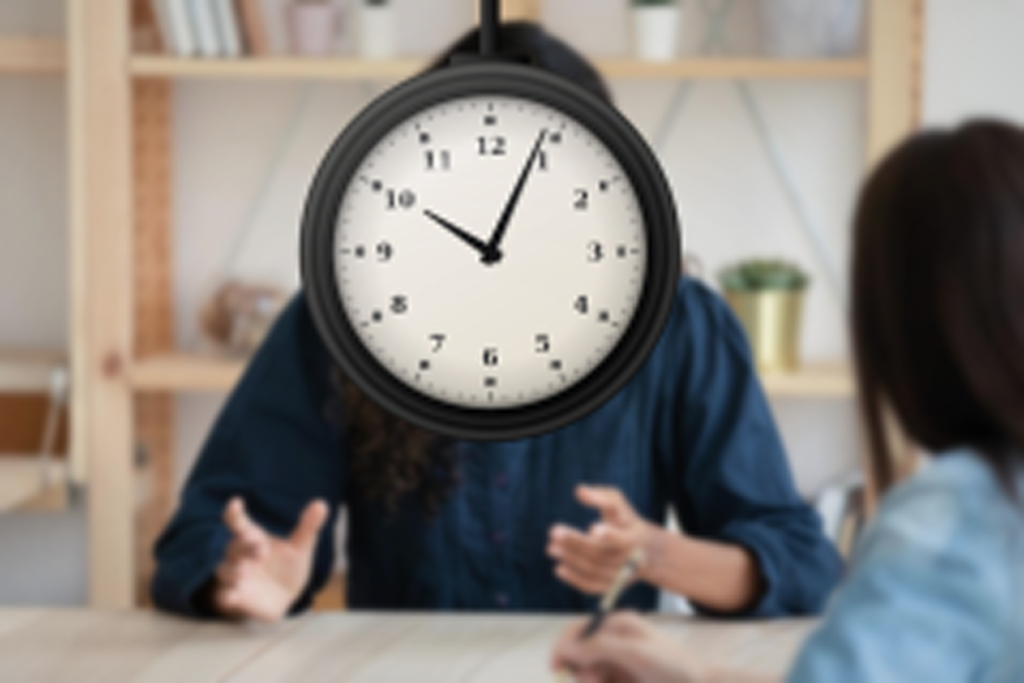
10:04
